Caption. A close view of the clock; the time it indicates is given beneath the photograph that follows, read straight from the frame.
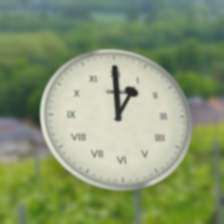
1:00
